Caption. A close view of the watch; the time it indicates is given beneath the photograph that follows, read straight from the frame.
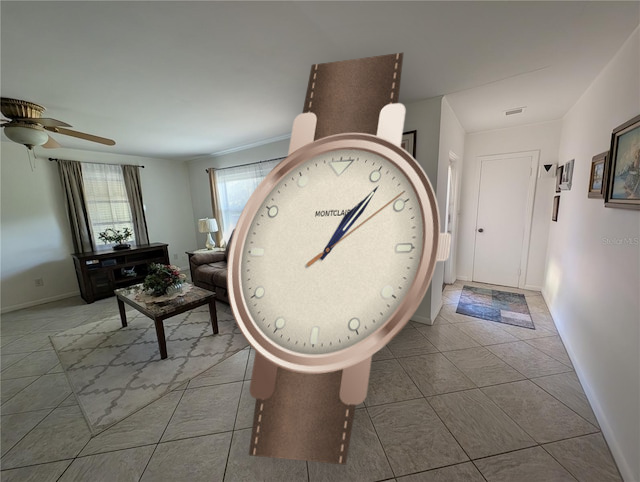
1:06:09
